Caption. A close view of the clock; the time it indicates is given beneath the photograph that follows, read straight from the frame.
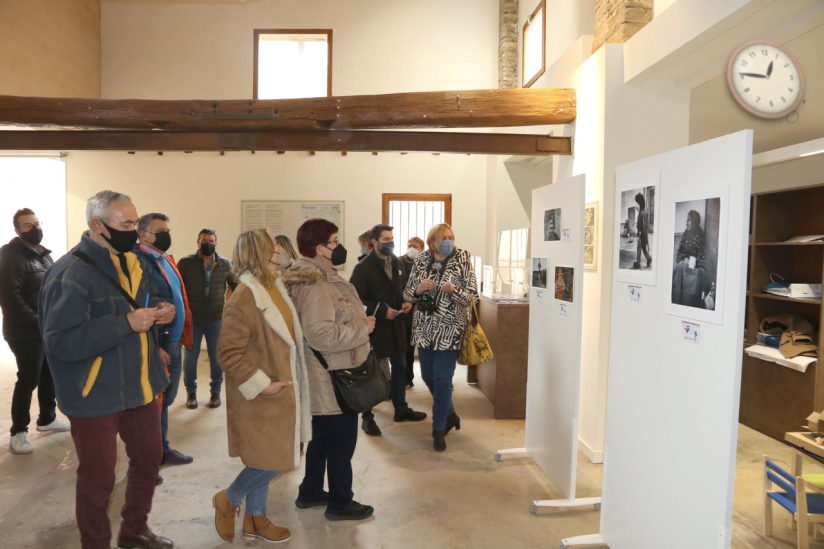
12:46
